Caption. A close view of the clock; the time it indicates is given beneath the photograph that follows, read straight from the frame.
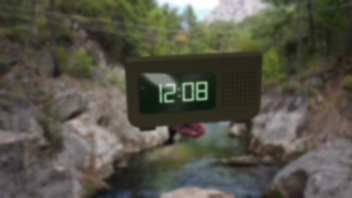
12:08
